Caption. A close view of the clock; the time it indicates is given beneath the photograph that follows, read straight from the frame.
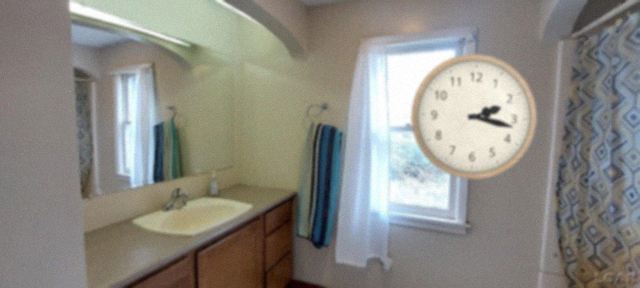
2:17
